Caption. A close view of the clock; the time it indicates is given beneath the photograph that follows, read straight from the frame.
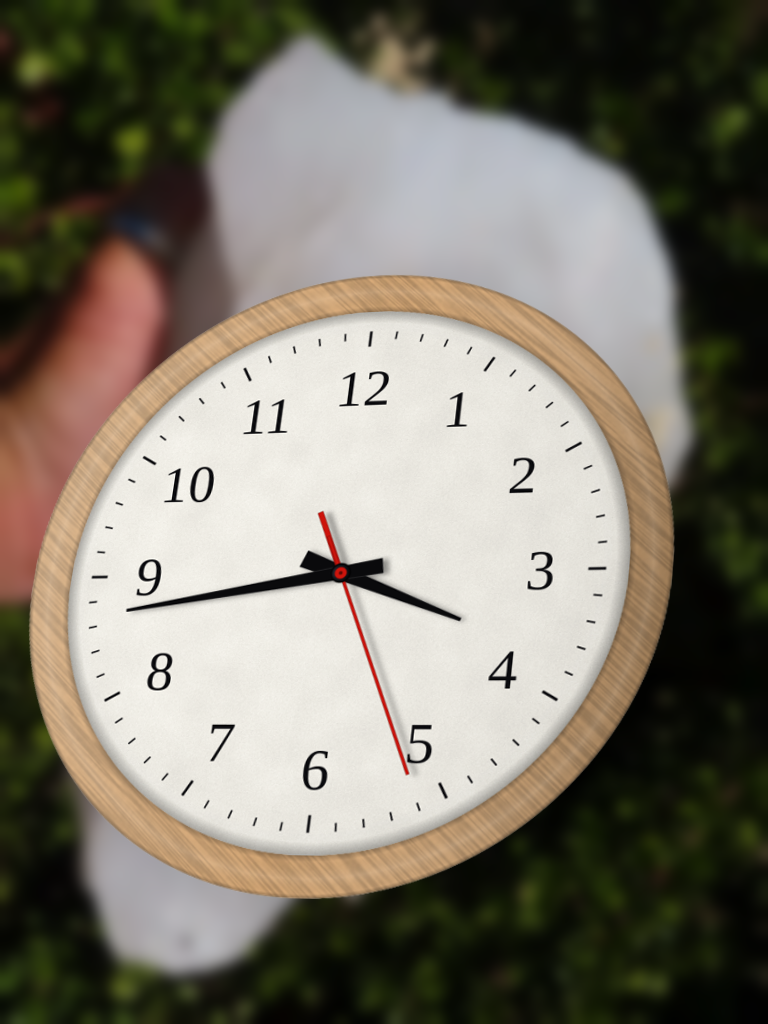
3:43:26
